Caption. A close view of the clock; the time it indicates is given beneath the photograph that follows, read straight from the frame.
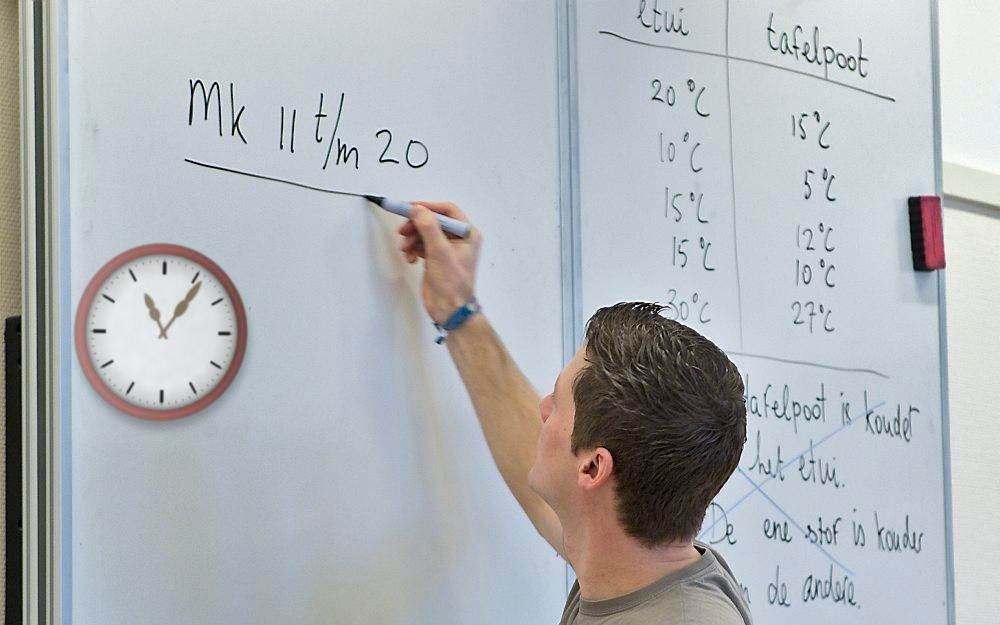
11:06
